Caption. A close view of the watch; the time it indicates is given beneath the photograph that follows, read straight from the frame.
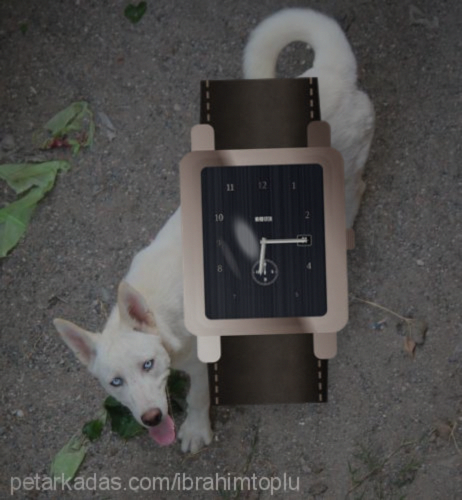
6:15
